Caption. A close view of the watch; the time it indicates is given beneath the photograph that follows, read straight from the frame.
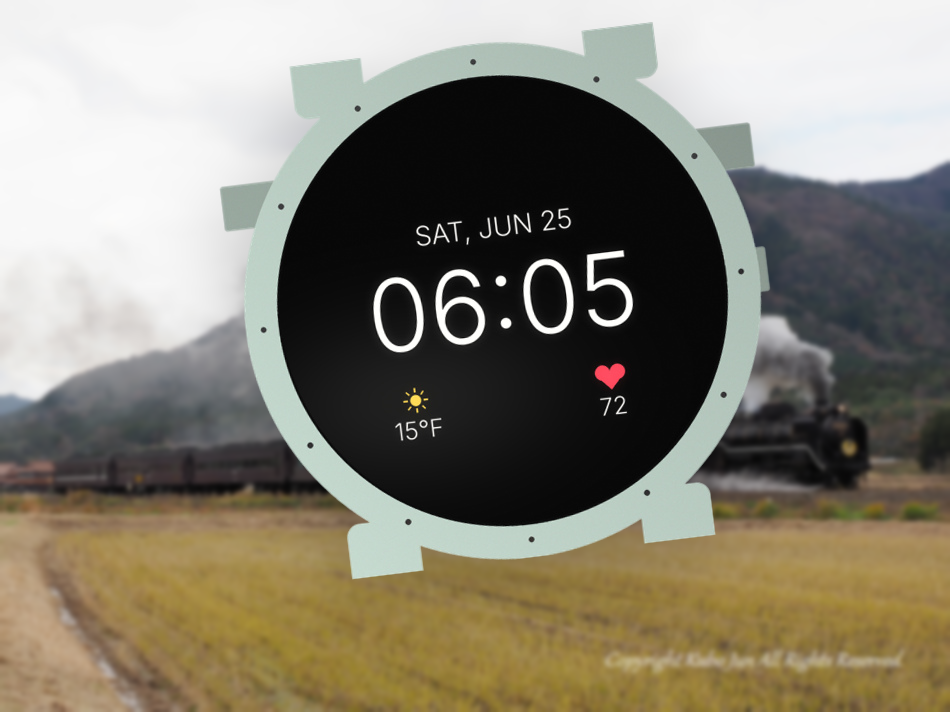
6:05
